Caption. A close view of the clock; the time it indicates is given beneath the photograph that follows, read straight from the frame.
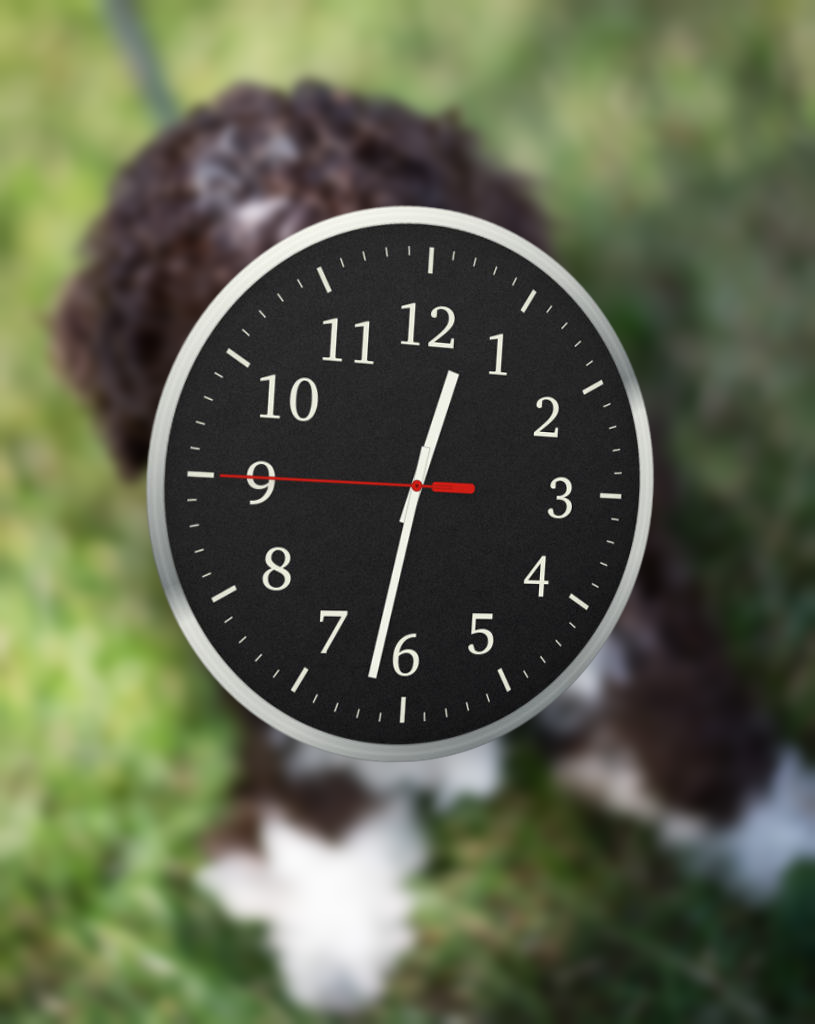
12:31:45
